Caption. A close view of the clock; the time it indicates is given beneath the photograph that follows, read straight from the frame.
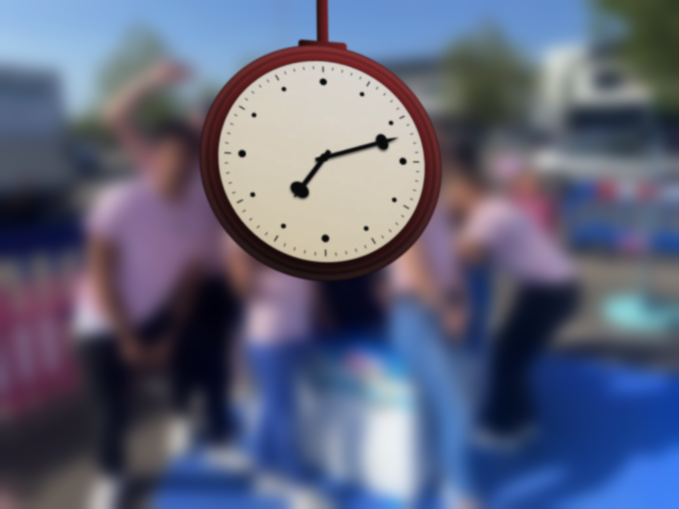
7:12
